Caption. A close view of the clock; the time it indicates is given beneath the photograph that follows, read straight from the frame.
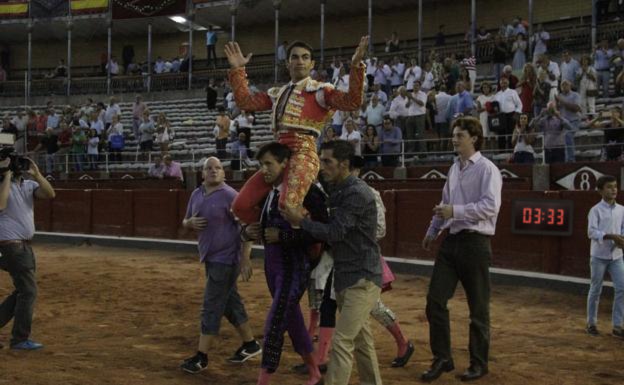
3:33
